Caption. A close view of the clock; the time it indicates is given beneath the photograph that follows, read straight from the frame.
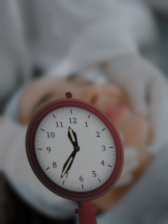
11:36
